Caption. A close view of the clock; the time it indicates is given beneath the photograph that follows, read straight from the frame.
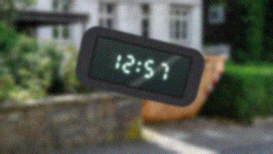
12:57
